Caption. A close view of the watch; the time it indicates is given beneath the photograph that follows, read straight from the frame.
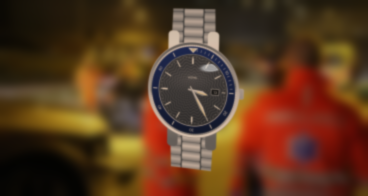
3:25
